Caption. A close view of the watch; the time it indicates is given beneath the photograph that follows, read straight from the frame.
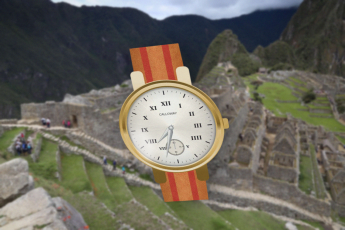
7:33
